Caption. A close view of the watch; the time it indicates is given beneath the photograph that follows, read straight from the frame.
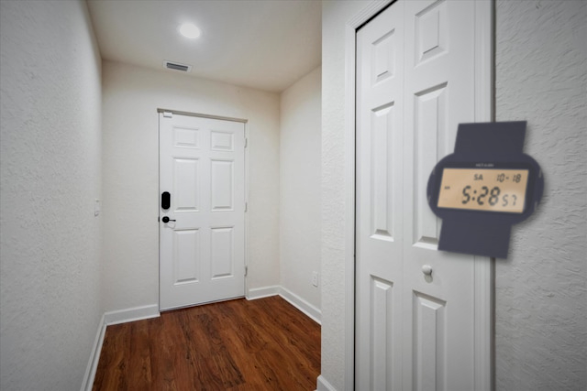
5:28:57
